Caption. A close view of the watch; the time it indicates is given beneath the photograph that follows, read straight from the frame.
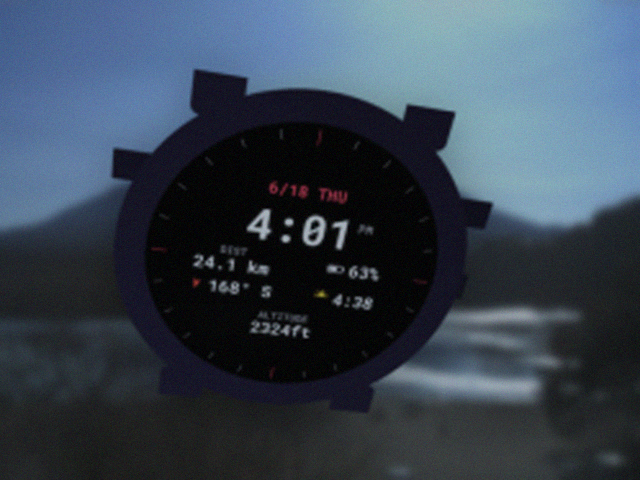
4:01
